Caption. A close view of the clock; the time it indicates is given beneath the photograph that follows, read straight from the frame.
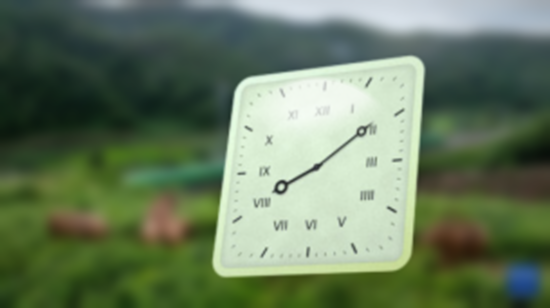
8:09
